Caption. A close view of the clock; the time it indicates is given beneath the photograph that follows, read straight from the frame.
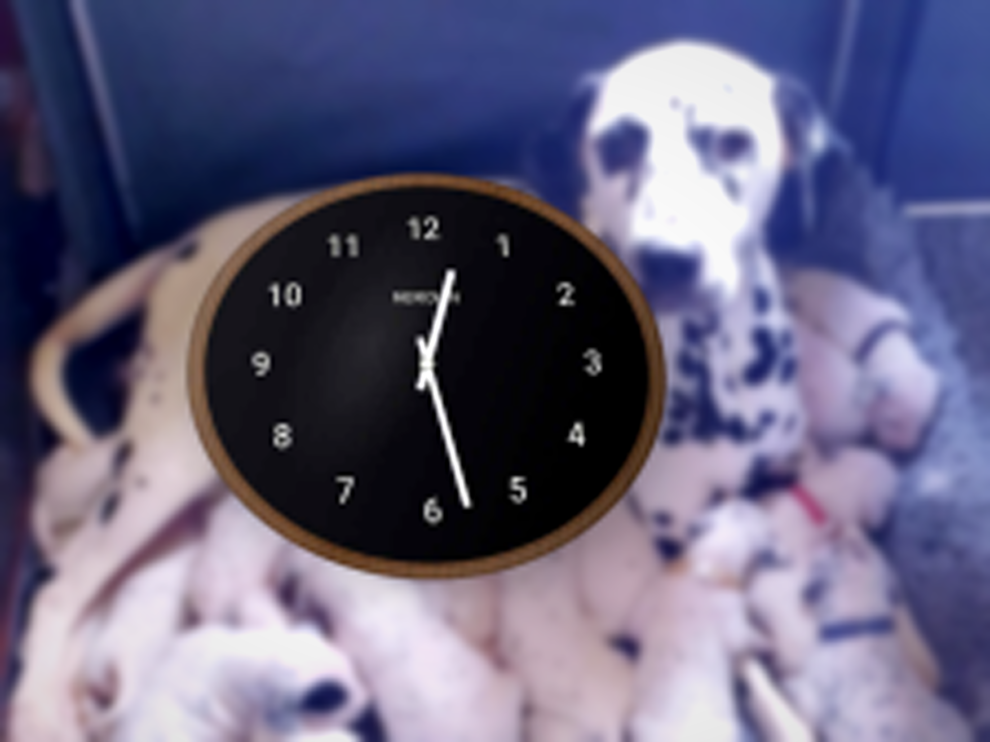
12:28
